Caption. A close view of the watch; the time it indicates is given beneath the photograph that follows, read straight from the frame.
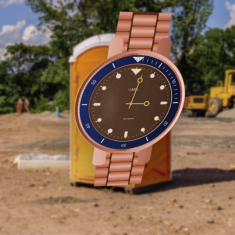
3:02
